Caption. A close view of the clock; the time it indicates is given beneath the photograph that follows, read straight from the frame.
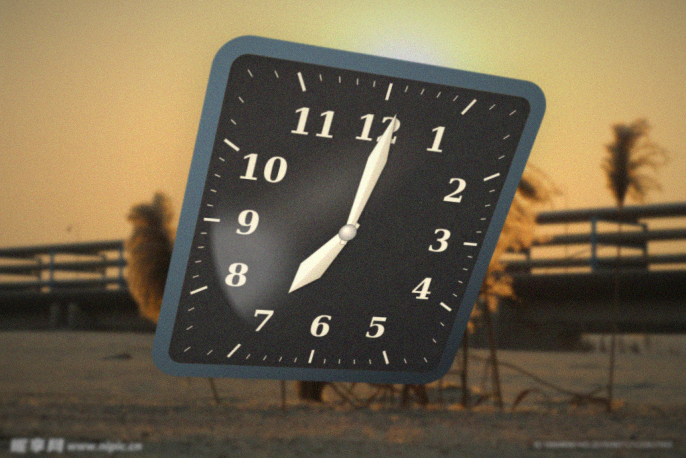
7:01
